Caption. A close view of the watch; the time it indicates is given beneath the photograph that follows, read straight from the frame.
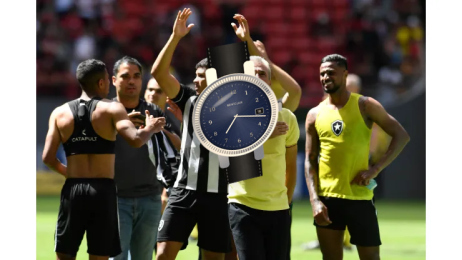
7:17
